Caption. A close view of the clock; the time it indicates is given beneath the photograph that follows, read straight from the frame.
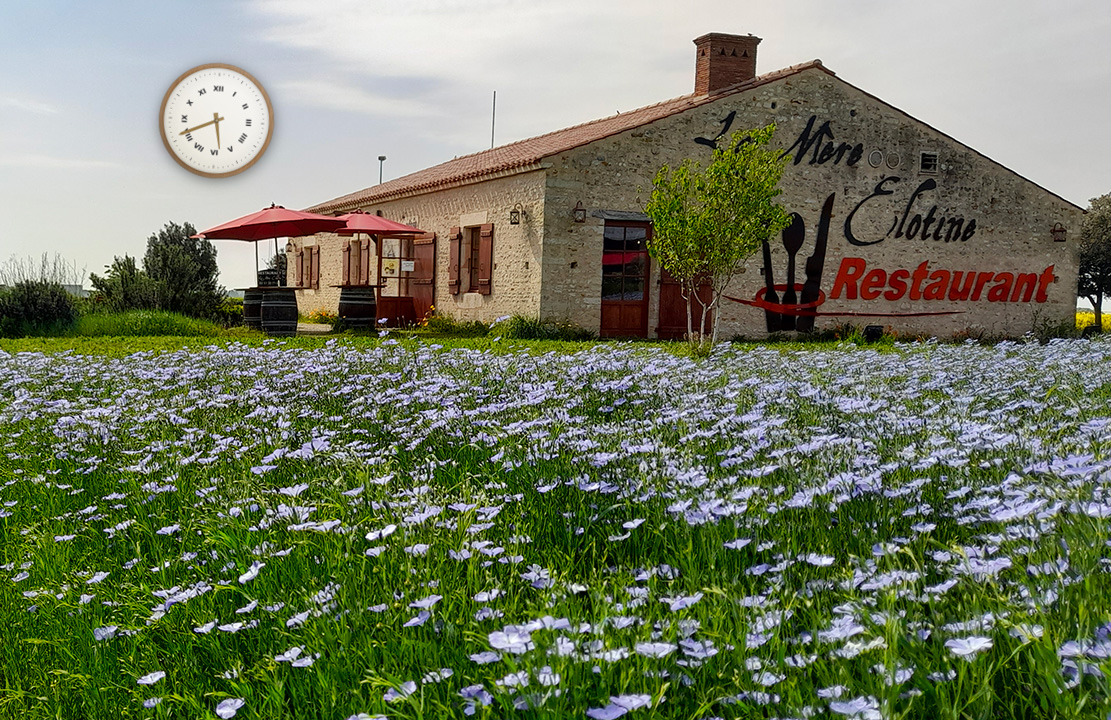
5:41
